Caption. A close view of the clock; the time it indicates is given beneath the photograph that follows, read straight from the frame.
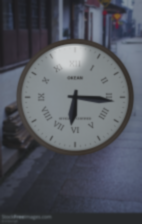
6:16
